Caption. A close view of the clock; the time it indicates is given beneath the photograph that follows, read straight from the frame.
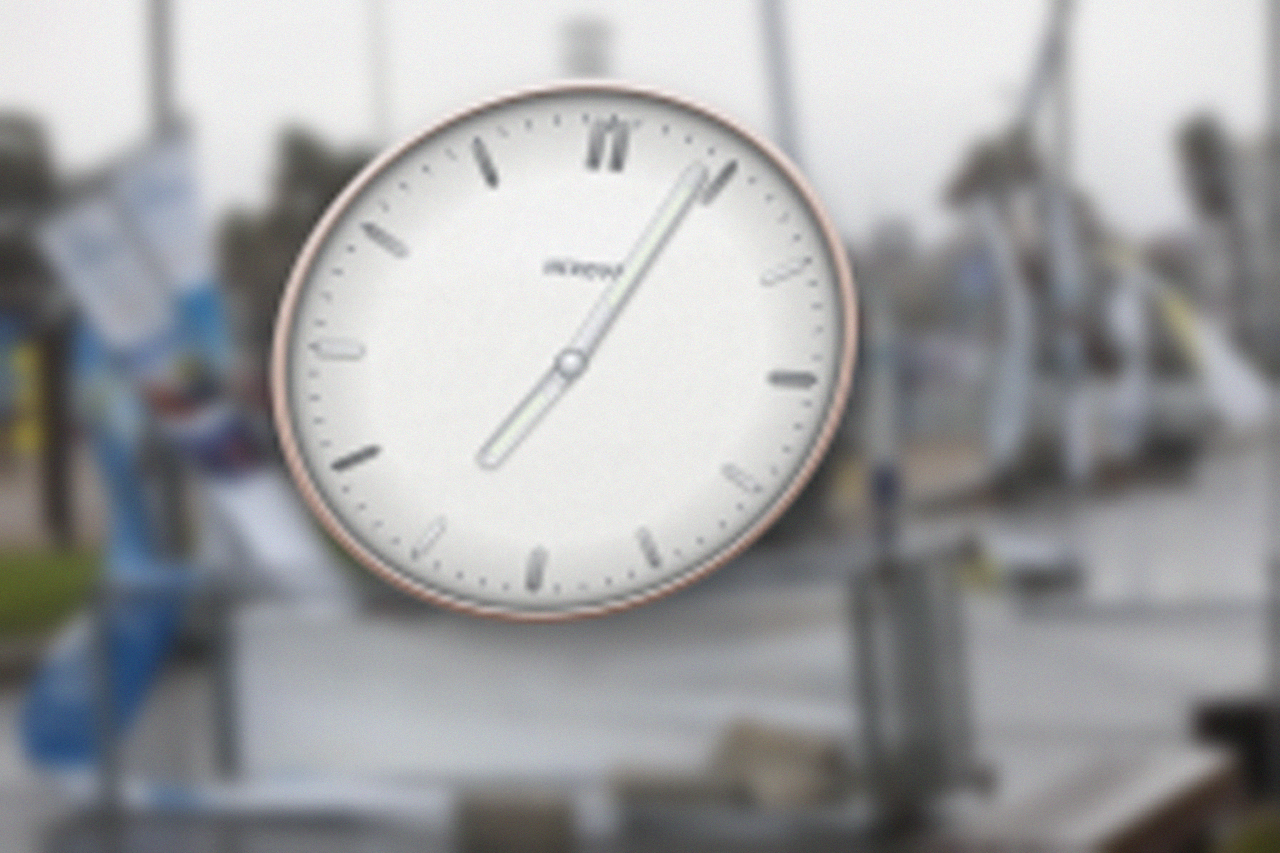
7:04
